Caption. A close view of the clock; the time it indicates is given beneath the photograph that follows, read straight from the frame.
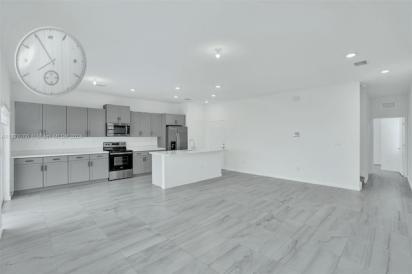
7:55
